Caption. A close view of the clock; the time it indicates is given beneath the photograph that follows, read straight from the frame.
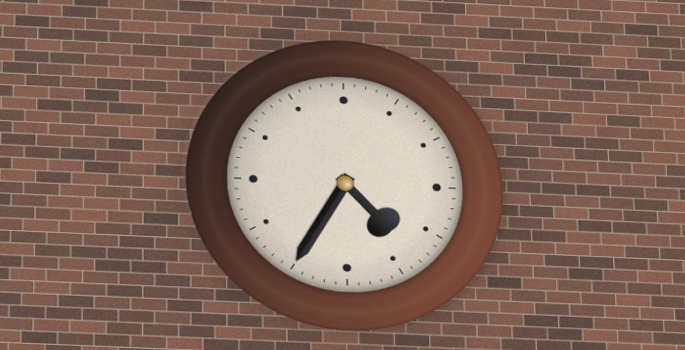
4:35
